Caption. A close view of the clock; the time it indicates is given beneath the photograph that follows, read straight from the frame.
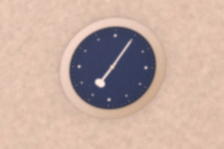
7:05
